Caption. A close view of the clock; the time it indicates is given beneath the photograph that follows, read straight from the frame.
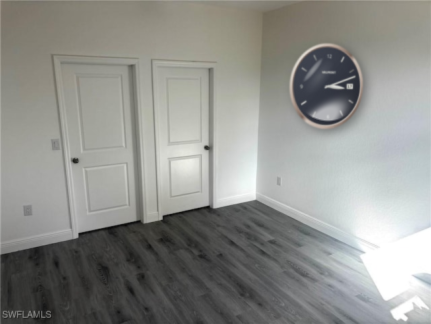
3:12
